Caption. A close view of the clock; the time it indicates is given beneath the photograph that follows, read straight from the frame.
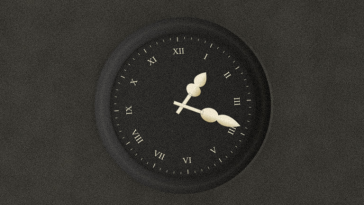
1:19
